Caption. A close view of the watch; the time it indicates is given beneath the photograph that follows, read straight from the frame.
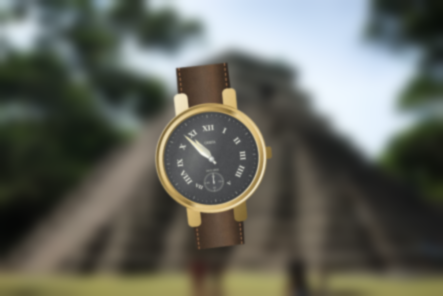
10:53
